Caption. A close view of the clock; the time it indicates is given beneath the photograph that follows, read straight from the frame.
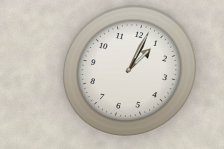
1:02
